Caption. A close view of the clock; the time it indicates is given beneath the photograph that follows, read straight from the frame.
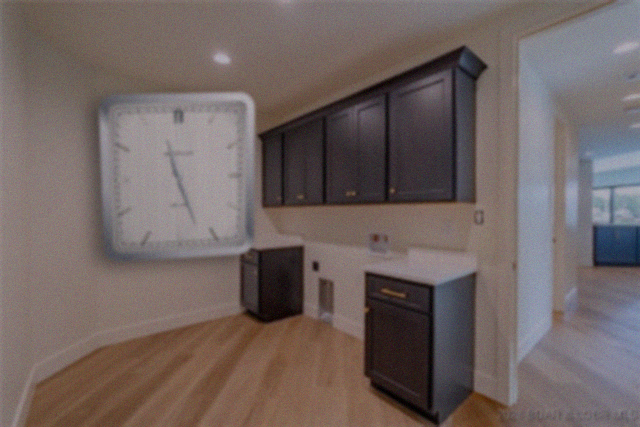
11:27
